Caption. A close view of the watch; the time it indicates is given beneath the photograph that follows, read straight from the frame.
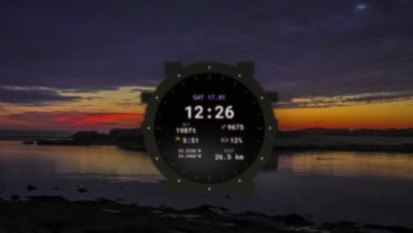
12:26
